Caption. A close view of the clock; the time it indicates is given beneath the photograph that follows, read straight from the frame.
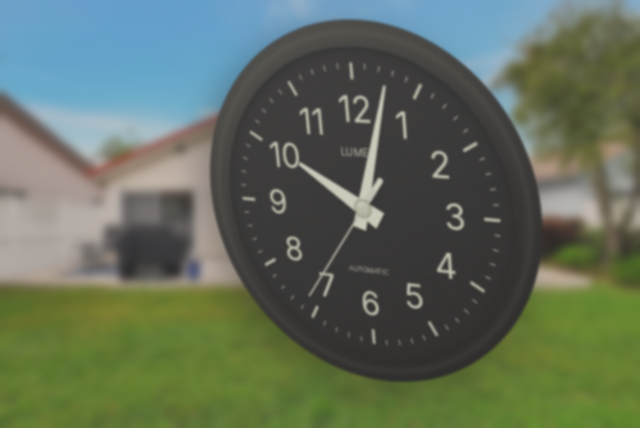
10:02:36
